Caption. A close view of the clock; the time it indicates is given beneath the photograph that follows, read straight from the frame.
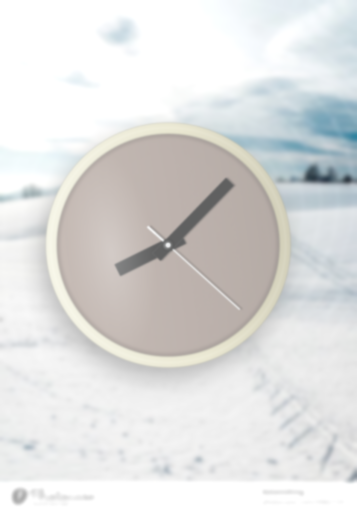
8:07:22
